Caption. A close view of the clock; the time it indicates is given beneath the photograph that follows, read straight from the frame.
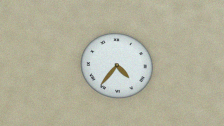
4:36
